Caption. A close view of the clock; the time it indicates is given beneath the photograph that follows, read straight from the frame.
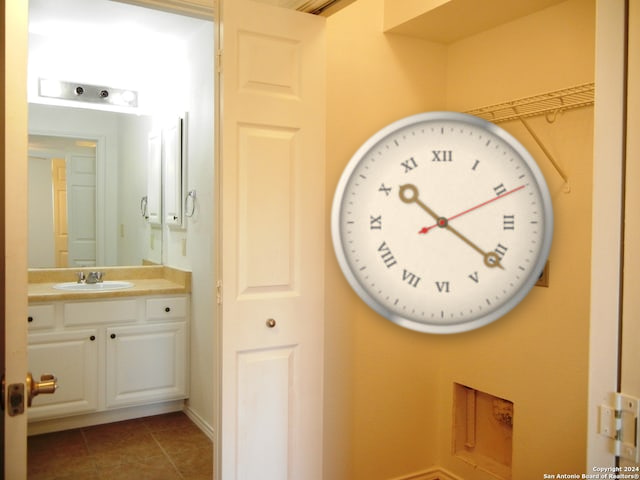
10:21:11
